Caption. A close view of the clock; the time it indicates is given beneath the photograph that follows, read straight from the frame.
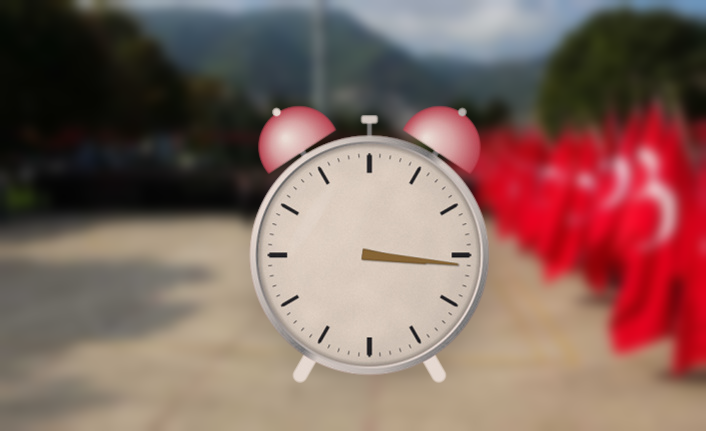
3:16
